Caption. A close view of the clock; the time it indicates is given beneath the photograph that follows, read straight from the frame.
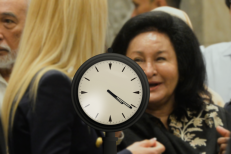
4:21
